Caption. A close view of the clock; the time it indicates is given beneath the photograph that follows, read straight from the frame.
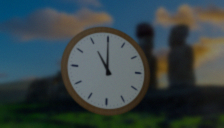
11:00
